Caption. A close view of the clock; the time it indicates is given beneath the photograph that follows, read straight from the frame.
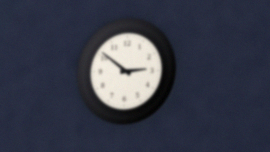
2:51
